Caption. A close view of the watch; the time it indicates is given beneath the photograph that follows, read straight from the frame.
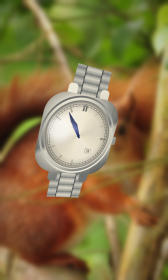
10:54
